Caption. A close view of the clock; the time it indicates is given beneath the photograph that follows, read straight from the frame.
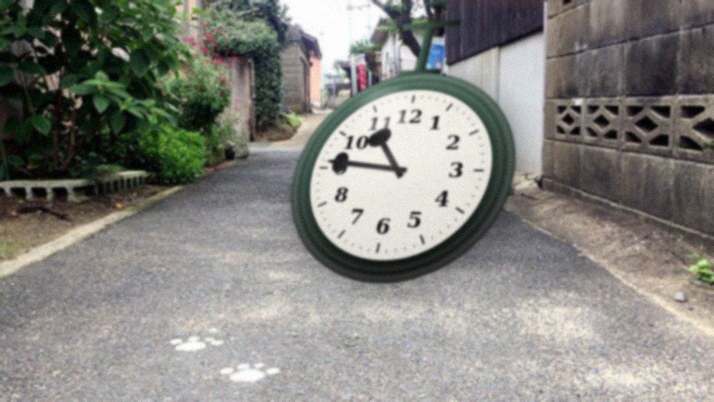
10:46
